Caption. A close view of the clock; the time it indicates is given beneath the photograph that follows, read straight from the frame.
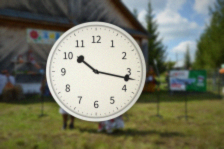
10:17
